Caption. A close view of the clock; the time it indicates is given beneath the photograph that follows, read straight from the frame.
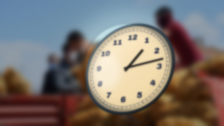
1:13
